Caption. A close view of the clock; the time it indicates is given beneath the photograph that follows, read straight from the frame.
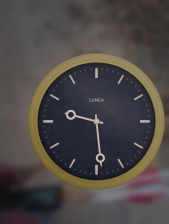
9:29
